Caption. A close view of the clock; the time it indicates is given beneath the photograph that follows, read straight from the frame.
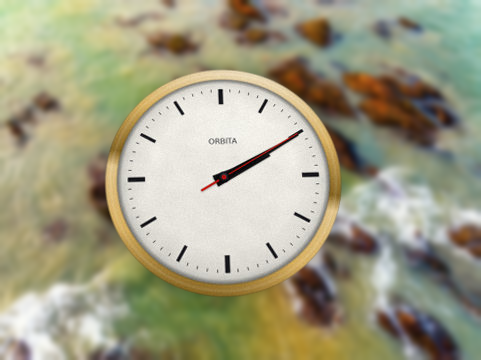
2:10:10
